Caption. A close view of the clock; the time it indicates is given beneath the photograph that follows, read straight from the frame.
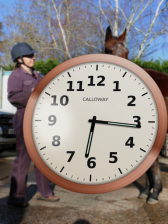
6:16
